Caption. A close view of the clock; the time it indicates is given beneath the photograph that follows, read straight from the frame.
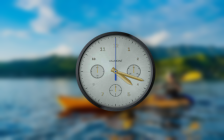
4:18
